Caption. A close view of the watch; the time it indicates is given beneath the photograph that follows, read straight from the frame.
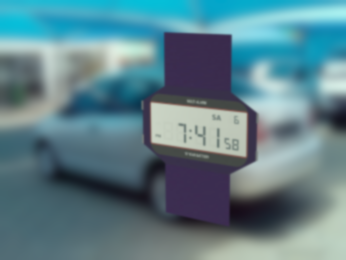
7:41
